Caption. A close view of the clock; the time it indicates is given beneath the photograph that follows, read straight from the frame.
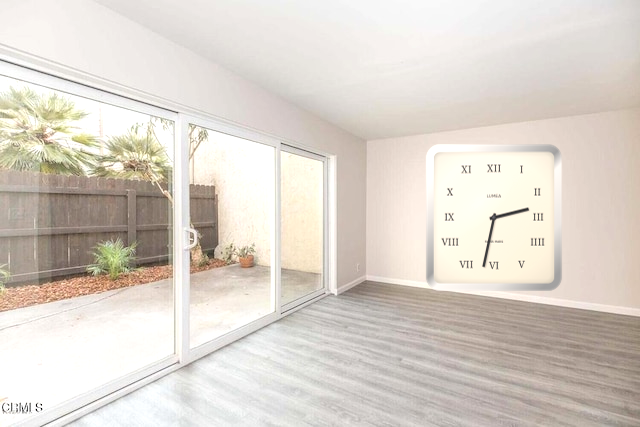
2:32
